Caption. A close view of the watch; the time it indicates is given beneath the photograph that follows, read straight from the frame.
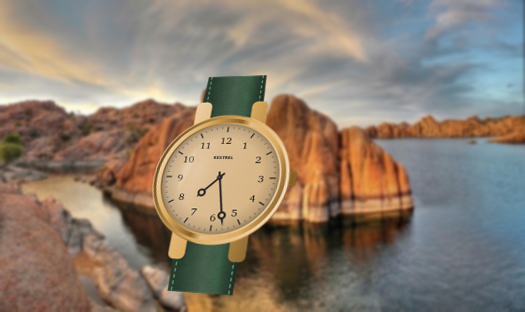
7:28
